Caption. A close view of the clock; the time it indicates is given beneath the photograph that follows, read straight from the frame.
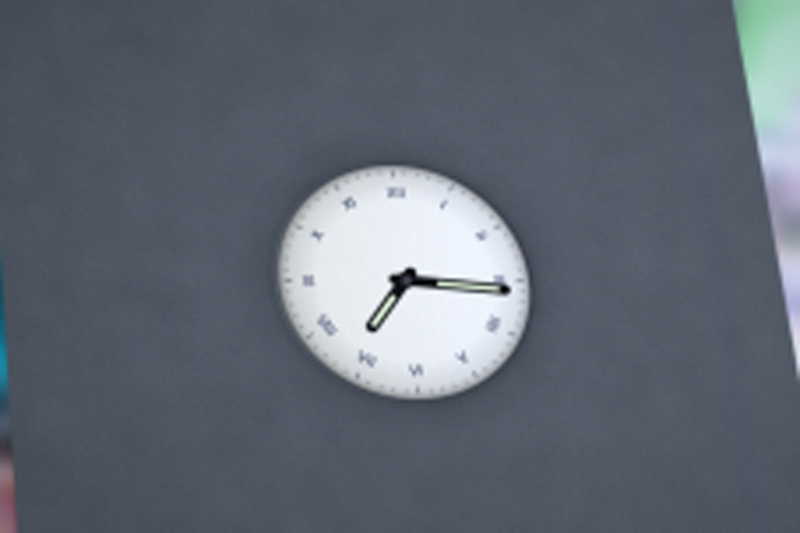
7:16
